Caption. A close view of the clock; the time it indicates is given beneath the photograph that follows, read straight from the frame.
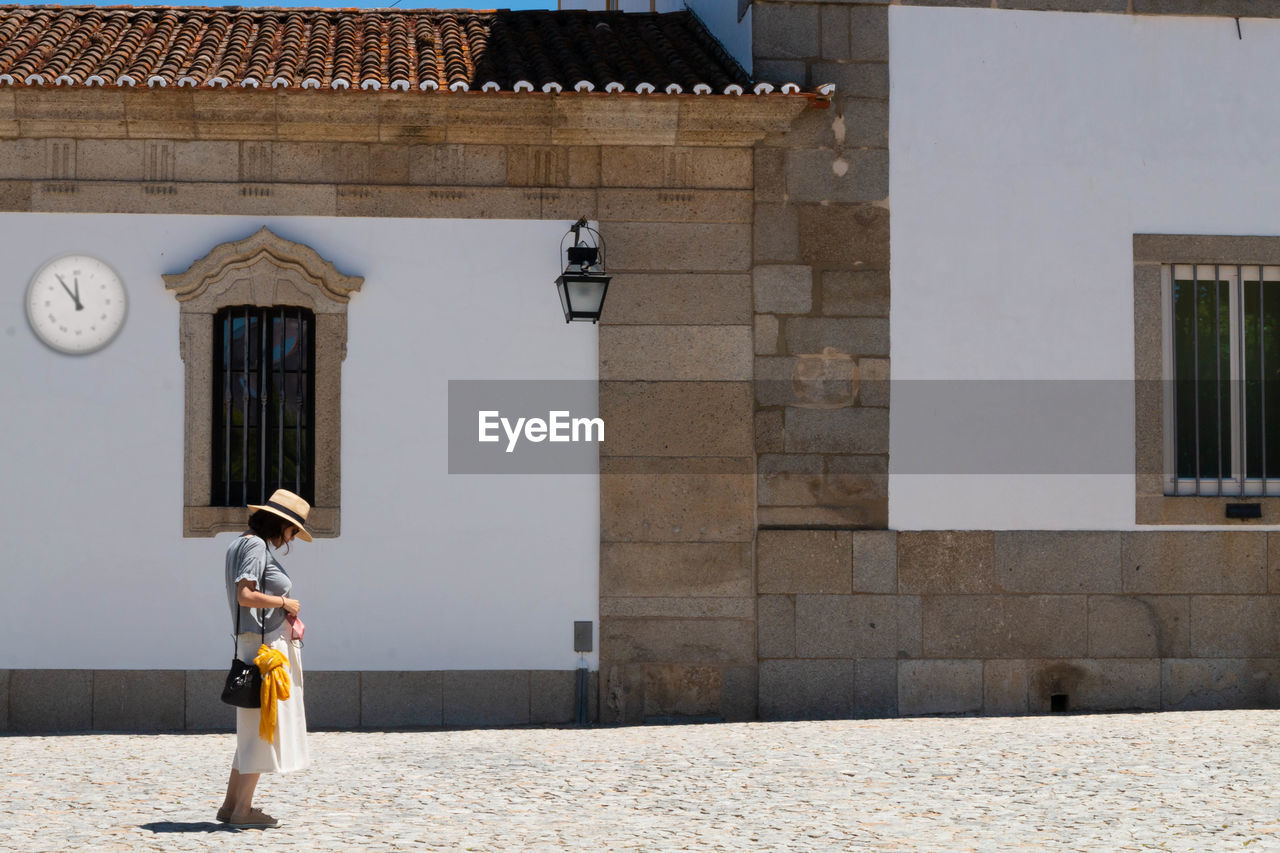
11:54
